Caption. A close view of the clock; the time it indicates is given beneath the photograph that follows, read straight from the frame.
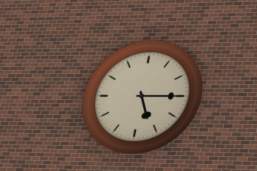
5:15
